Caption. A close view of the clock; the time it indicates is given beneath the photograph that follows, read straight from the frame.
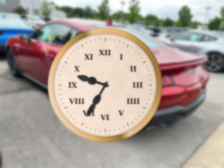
9:35
